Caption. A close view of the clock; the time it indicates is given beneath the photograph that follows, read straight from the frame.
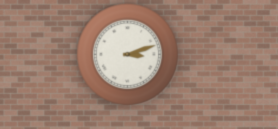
3:12
